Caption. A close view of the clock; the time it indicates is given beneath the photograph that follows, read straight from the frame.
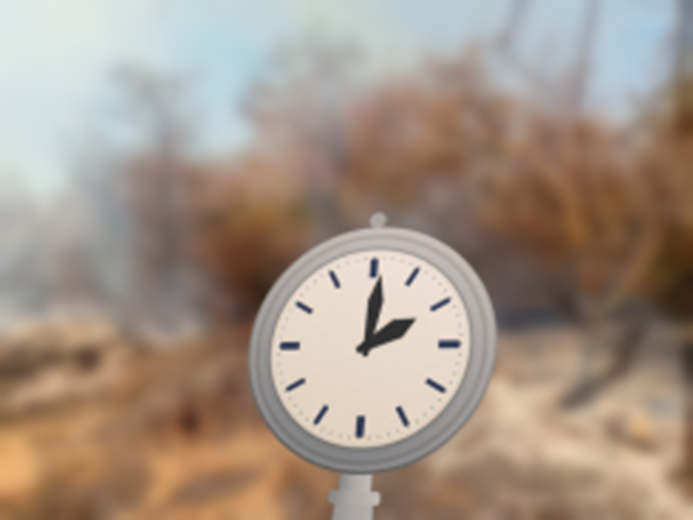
2:01
